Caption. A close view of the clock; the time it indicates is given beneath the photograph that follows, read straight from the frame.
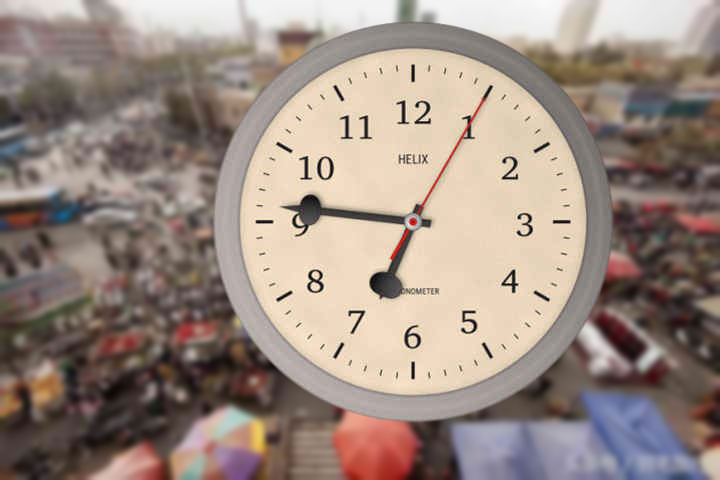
6:46:05
